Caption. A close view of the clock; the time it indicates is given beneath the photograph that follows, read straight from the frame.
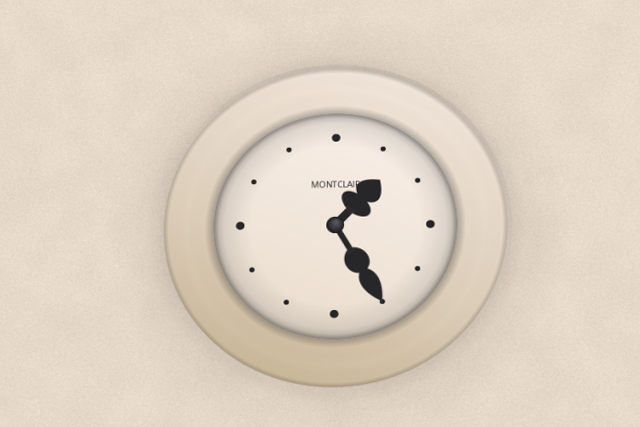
1:25
